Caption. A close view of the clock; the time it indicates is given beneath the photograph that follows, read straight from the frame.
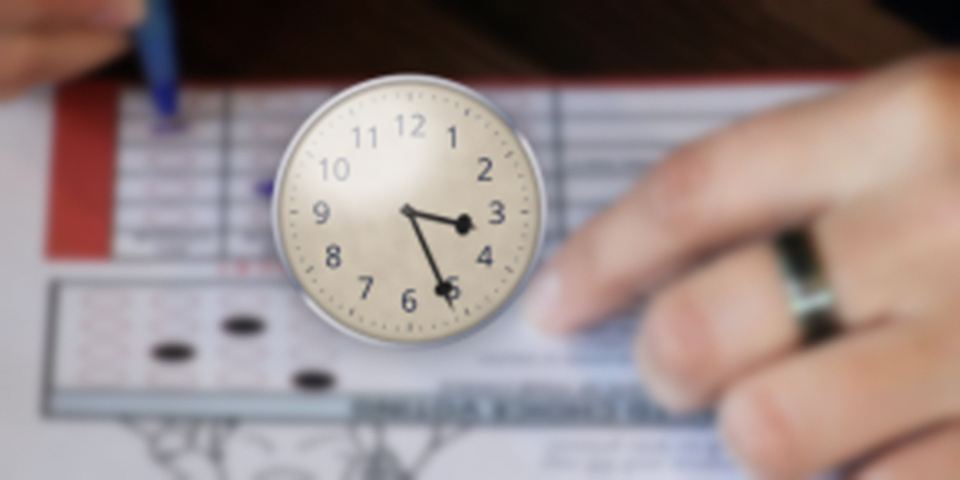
3:26
